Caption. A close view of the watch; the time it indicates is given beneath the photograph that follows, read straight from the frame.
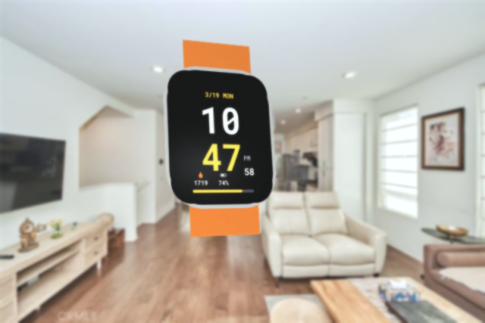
10:47:58
